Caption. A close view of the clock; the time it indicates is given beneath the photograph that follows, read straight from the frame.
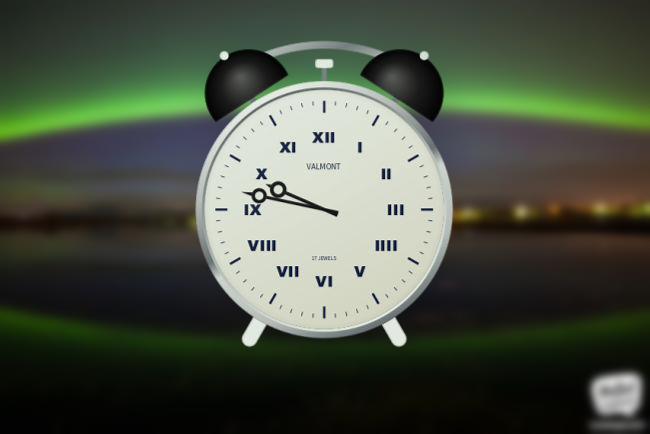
9:47
